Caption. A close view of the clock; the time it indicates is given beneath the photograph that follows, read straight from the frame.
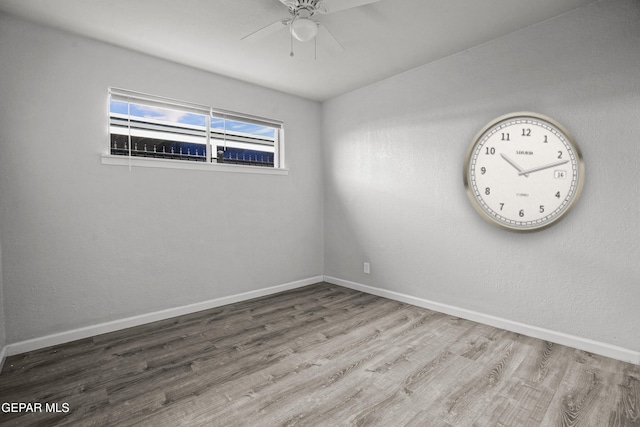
10:12
